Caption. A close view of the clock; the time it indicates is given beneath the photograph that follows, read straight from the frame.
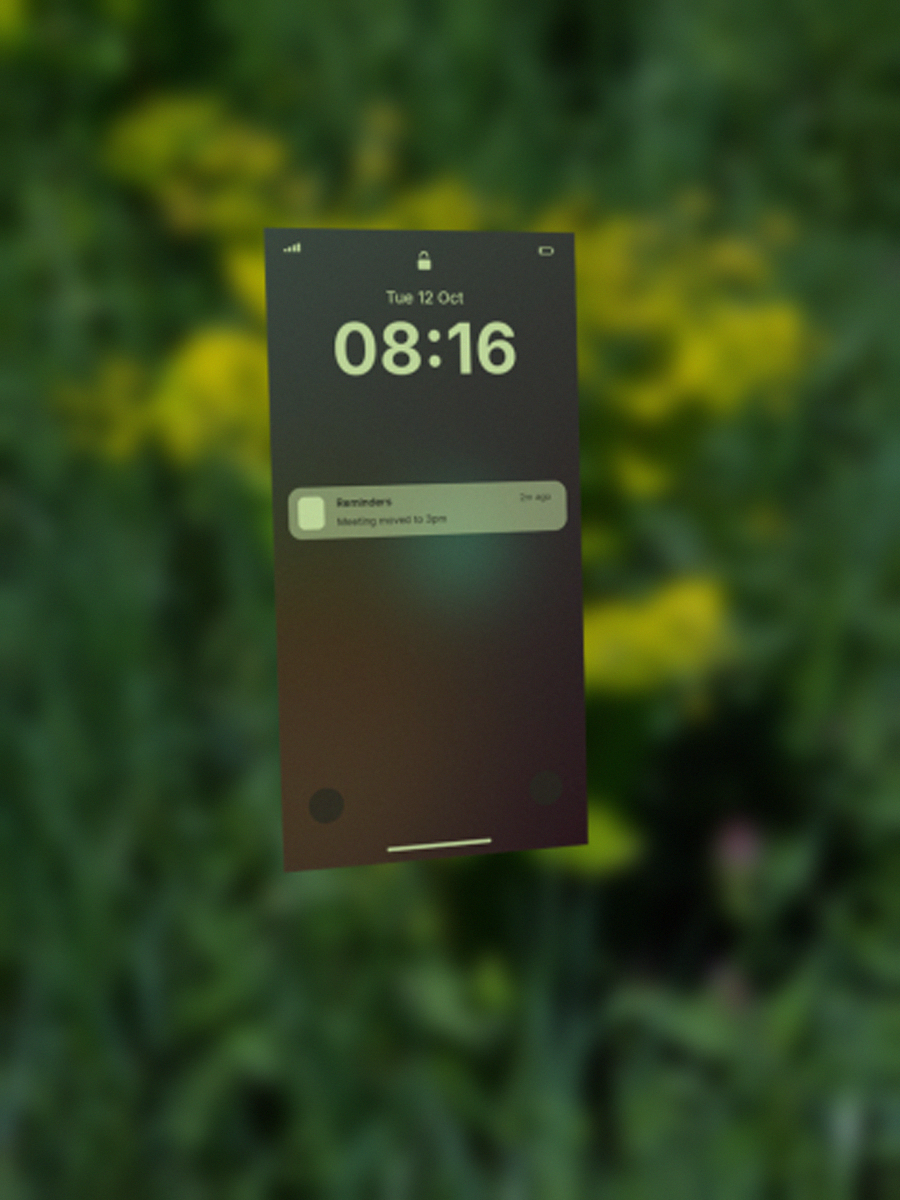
8:16
